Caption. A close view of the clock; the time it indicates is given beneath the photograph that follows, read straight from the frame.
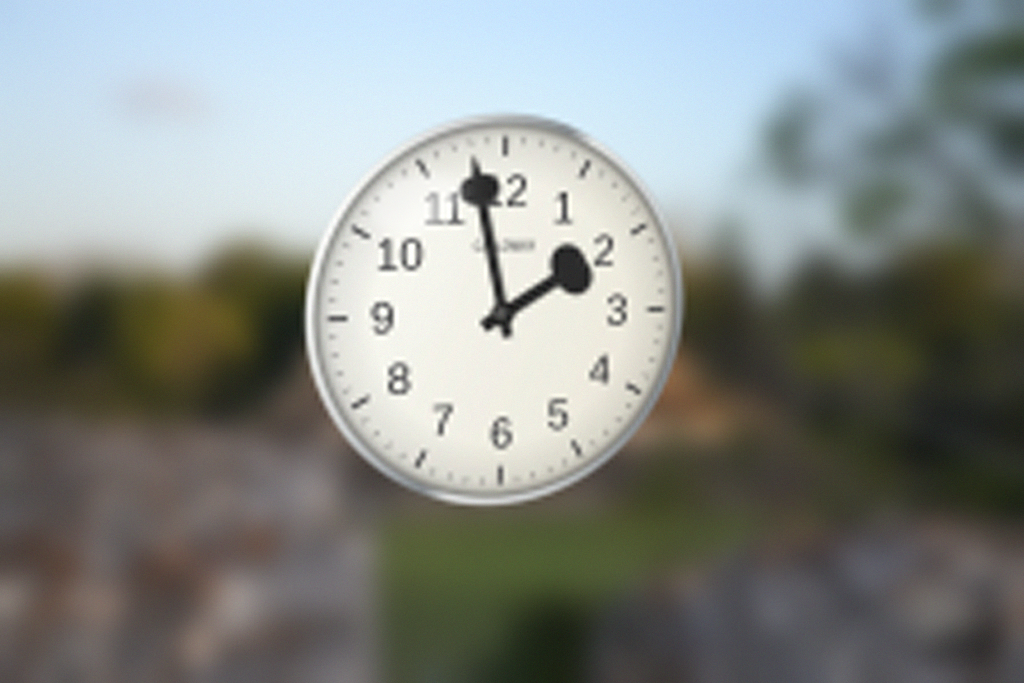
1:58
